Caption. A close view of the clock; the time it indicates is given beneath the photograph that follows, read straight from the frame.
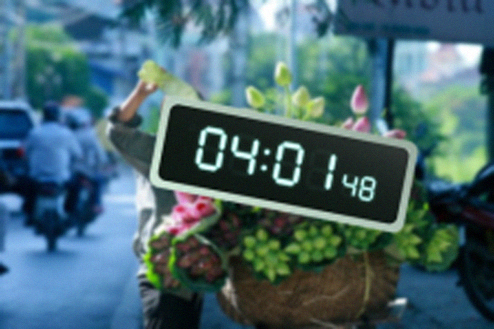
4:01:48
